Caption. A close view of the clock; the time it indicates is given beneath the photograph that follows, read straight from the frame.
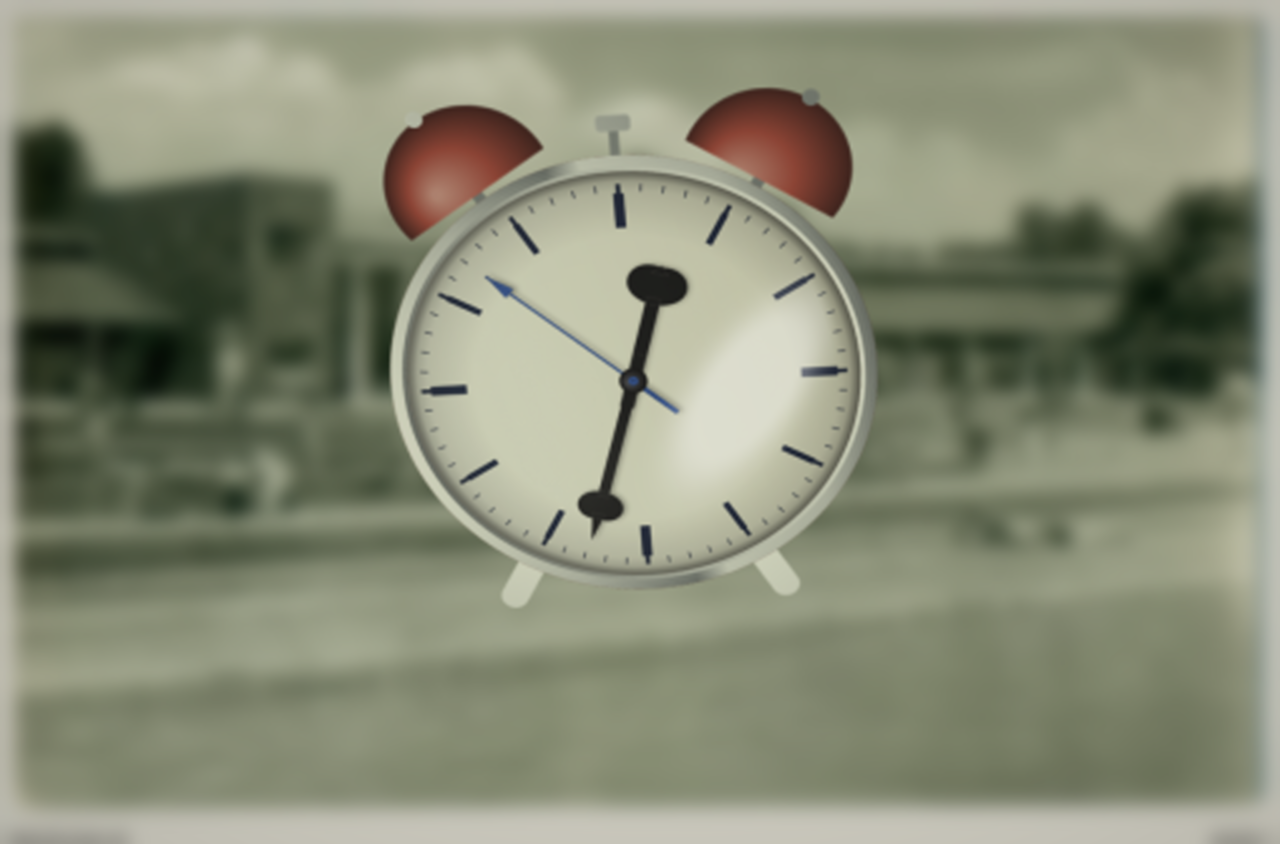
12:32:52
